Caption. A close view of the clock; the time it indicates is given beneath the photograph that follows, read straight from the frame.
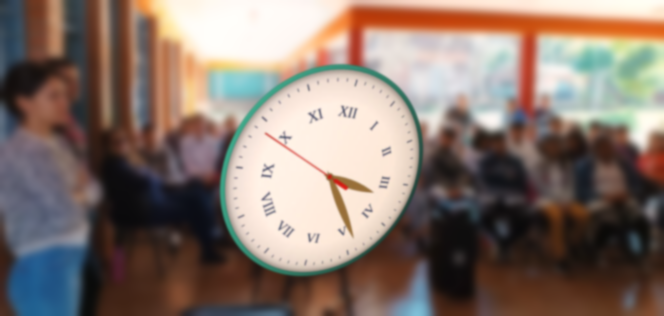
3:23:49
